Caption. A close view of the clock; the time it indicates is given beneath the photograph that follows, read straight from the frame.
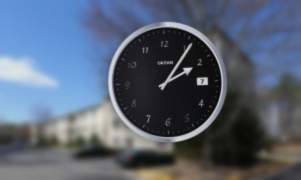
2:06
